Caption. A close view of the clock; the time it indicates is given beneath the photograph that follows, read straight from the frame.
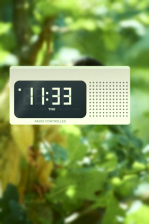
11:33
